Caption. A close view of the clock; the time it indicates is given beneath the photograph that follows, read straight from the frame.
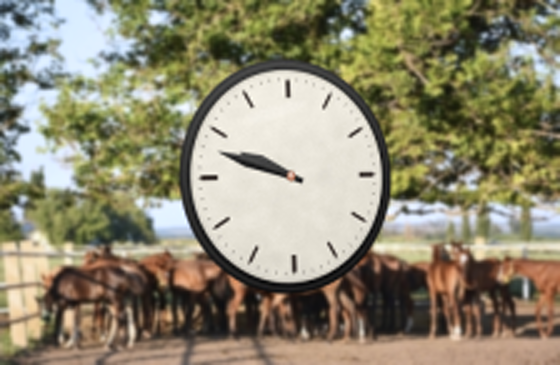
9:48
